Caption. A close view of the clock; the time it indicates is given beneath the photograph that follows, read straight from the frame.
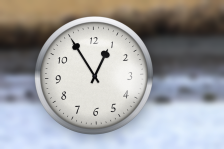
12:55
